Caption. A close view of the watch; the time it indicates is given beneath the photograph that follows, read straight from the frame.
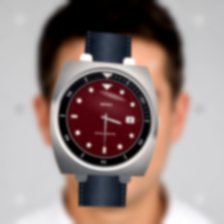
3:30
